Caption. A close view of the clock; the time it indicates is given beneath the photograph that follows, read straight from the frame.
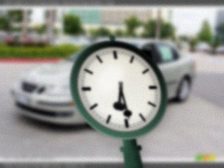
6:29
